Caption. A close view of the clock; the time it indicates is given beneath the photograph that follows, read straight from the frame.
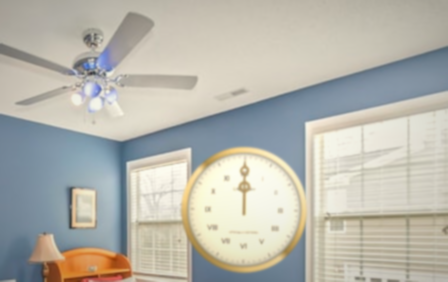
12:00
